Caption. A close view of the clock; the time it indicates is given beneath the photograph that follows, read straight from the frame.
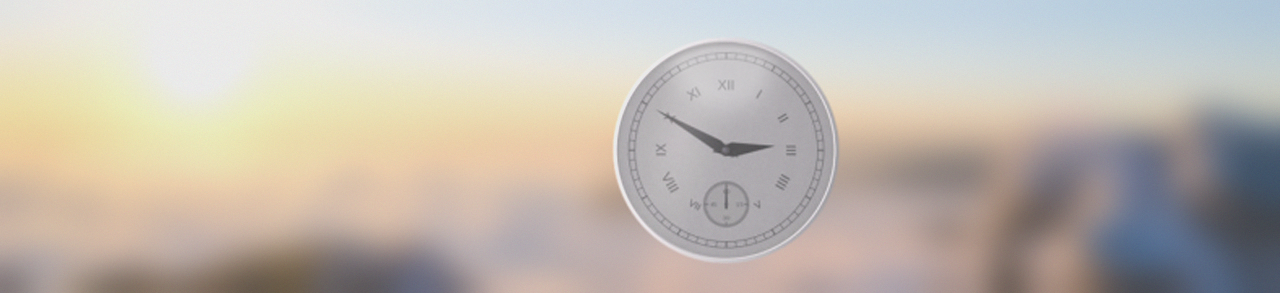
2:50
